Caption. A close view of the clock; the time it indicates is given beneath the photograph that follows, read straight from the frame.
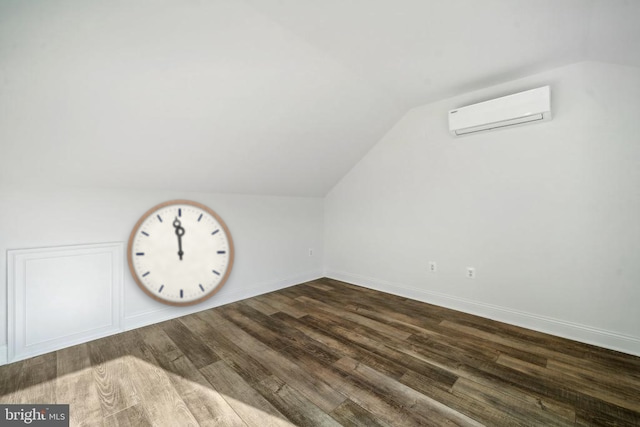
11:59
